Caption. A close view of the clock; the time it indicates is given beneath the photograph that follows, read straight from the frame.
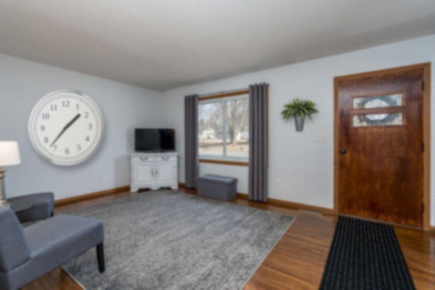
1:37
